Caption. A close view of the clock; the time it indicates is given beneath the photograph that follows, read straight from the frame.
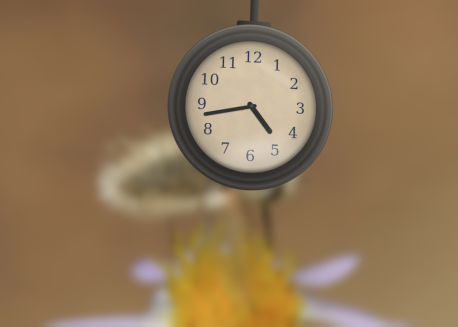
4:43
